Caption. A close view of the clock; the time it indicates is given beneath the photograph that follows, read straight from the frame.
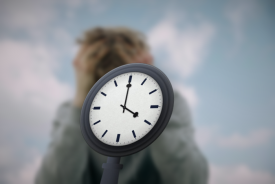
4:00
